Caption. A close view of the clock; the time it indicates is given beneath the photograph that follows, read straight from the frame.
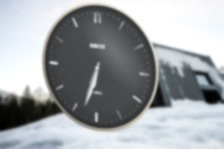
6:33
